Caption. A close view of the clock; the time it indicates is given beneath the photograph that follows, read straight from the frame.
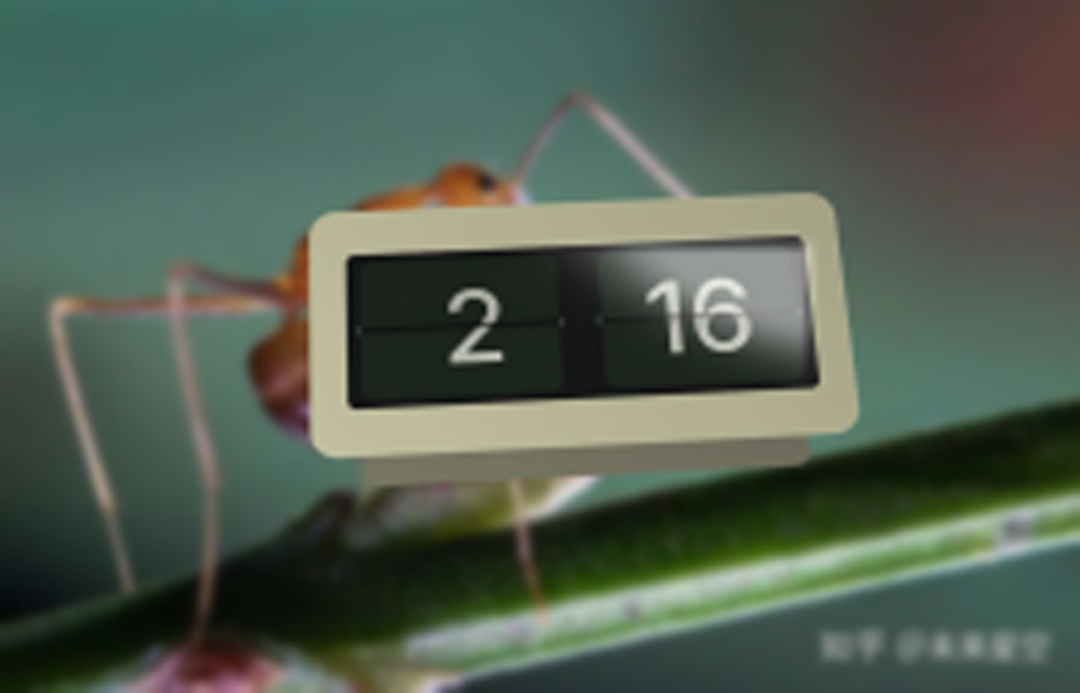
2:16
